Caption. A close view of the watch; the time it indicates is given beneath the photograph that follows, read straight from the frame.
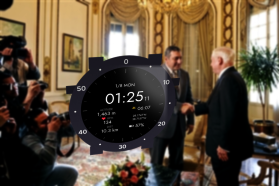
1:25
